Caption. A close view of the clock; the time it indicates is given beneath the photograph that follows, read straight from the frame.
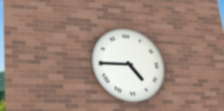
4:45
